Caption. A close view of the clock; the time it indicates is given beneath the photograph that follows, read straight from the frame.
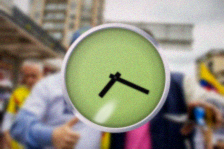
7:19
